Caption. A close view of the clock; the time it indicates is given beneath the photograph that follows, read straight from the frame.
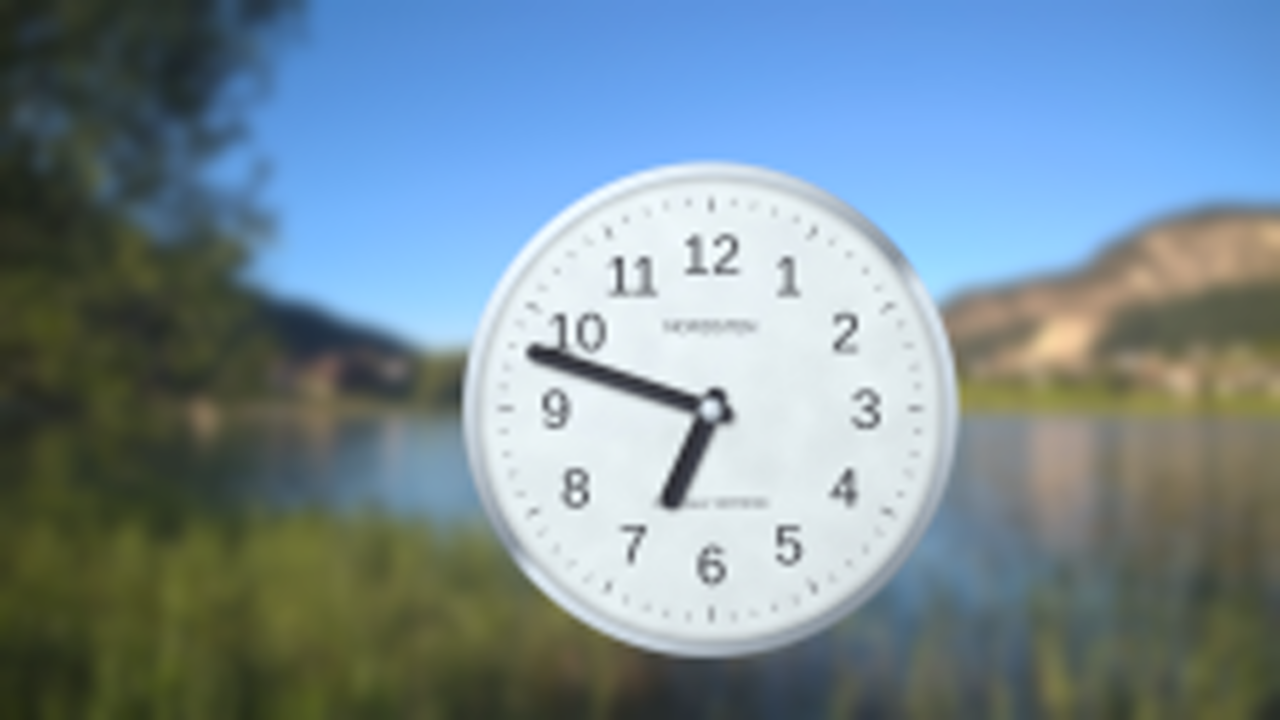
6:48
